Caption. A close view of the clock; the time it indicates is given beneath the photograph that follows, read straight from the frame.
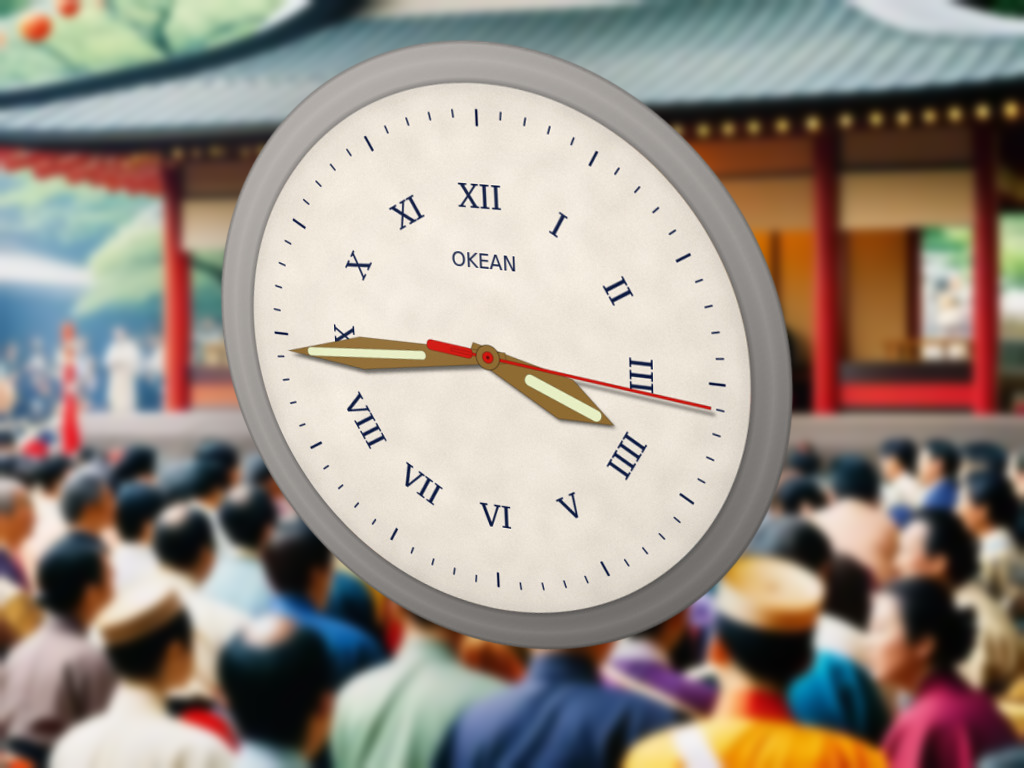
3:44:16
